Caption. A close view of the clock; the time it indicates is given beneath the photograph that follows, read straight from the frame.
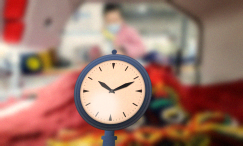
10:11
